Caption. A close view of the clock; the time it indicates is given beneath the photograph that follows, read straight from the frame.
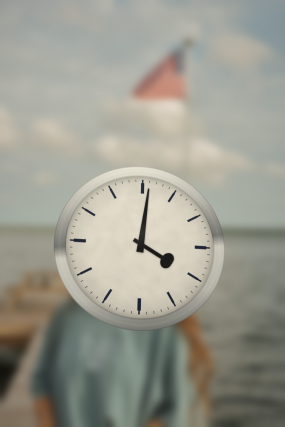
4:01
